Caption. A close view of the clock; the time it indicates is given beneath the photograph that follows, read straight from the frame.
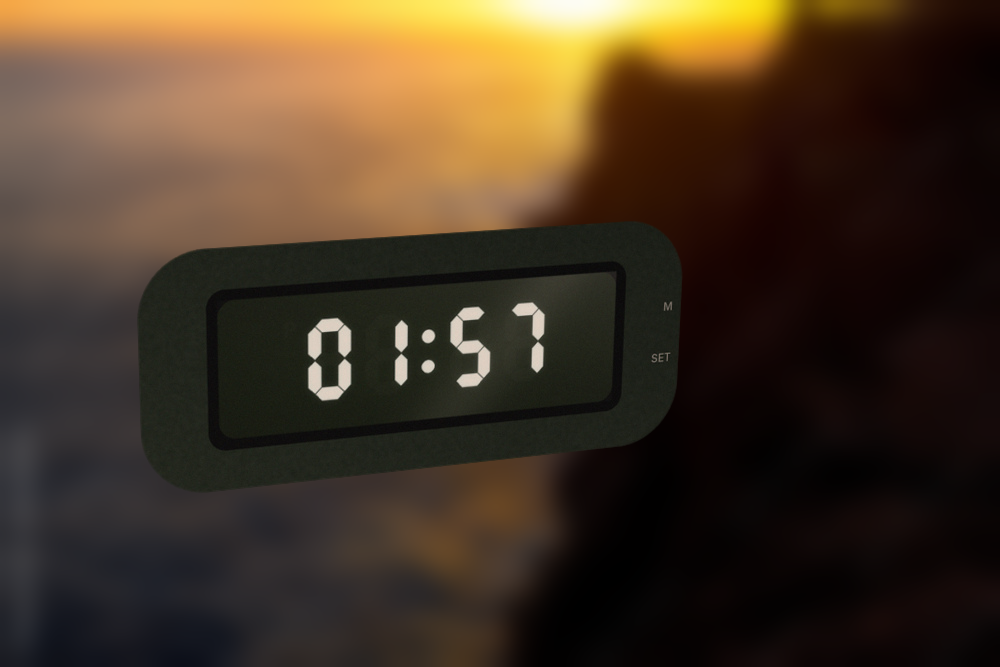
1:57
